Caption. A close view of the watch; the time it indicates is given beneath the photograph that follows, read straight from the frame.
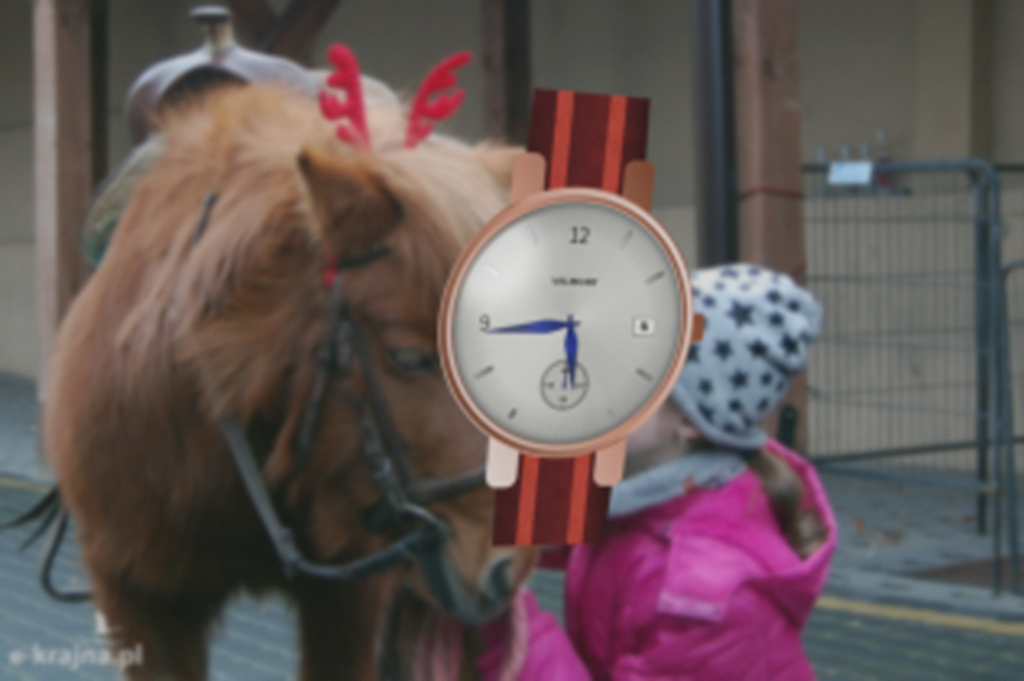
5:44
